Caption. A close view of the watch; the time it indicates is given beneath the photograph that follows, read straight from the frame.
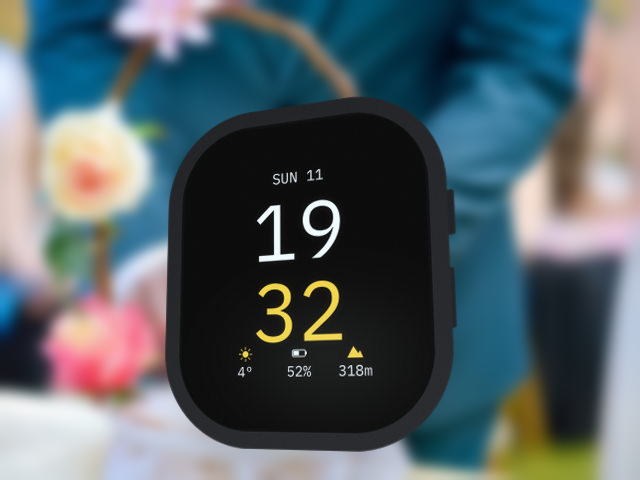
19:32
